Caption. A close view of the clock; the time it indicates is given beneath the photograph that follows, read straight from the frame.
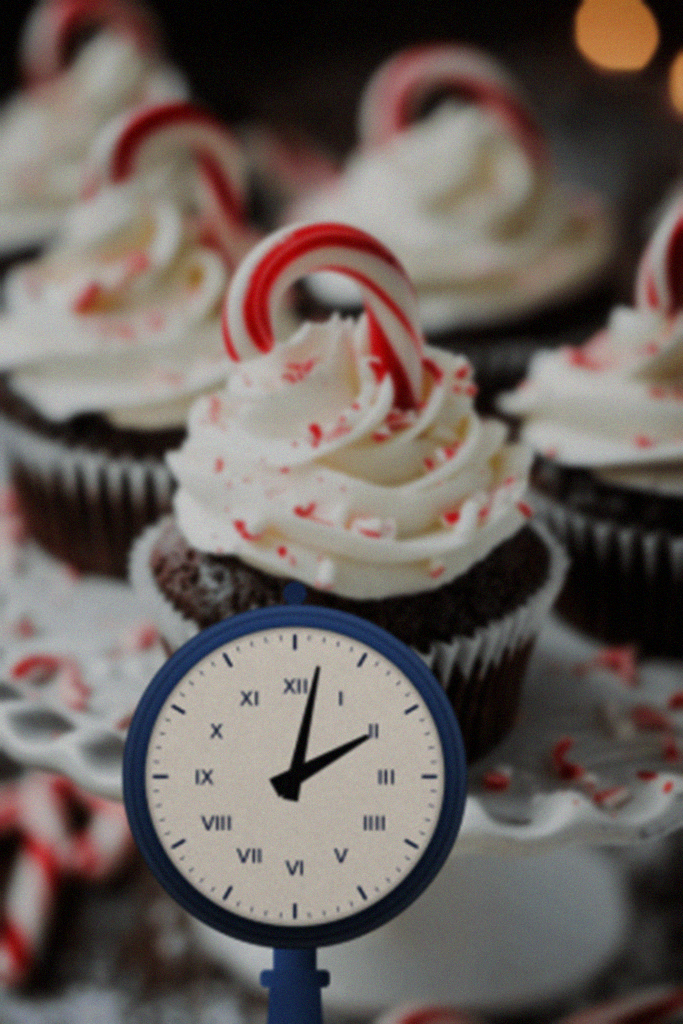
2:02
